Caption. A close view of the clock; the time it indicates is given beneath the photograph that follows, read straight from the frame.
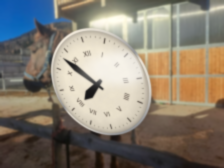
7:53
